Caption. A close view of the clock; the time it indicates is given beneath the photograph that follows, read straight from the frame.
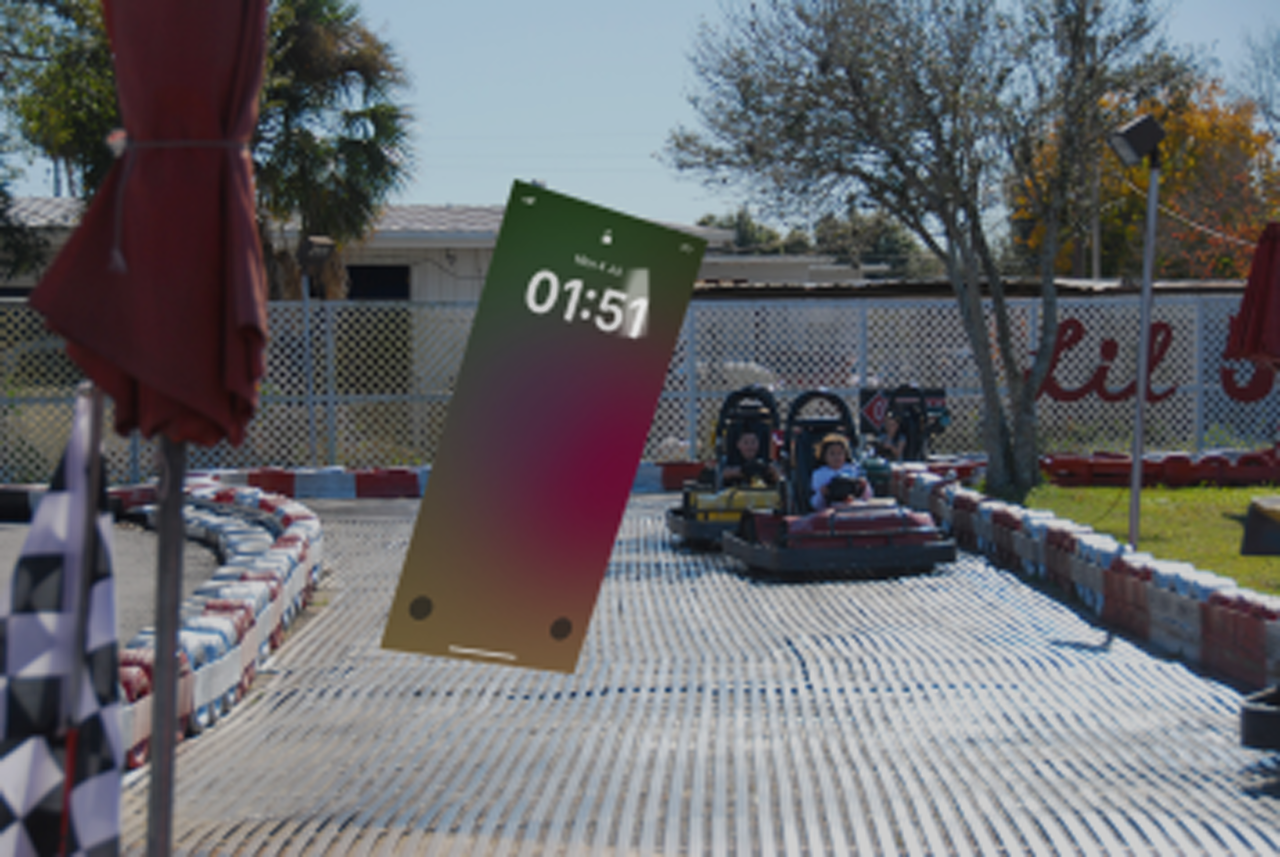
1:51
